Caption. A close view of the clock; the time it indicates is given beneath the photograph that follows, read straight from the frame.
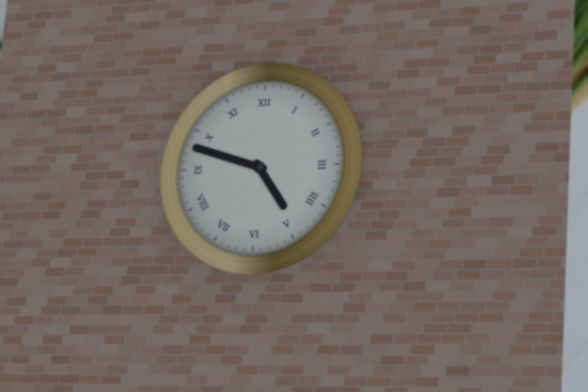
4:48
